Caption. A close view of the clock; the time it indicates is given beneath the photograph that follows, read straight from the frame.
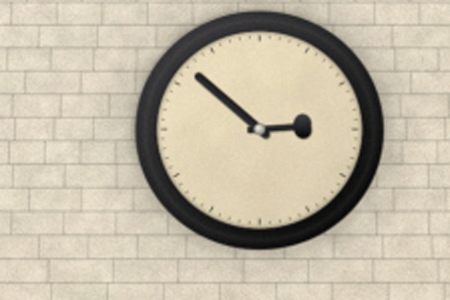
2:52
